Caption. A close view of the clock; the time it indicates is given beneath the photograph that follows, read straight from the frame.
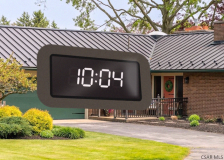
10:04
